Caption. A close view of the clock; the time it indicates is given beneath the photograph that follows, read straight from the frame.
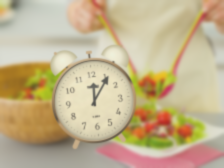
12:06
